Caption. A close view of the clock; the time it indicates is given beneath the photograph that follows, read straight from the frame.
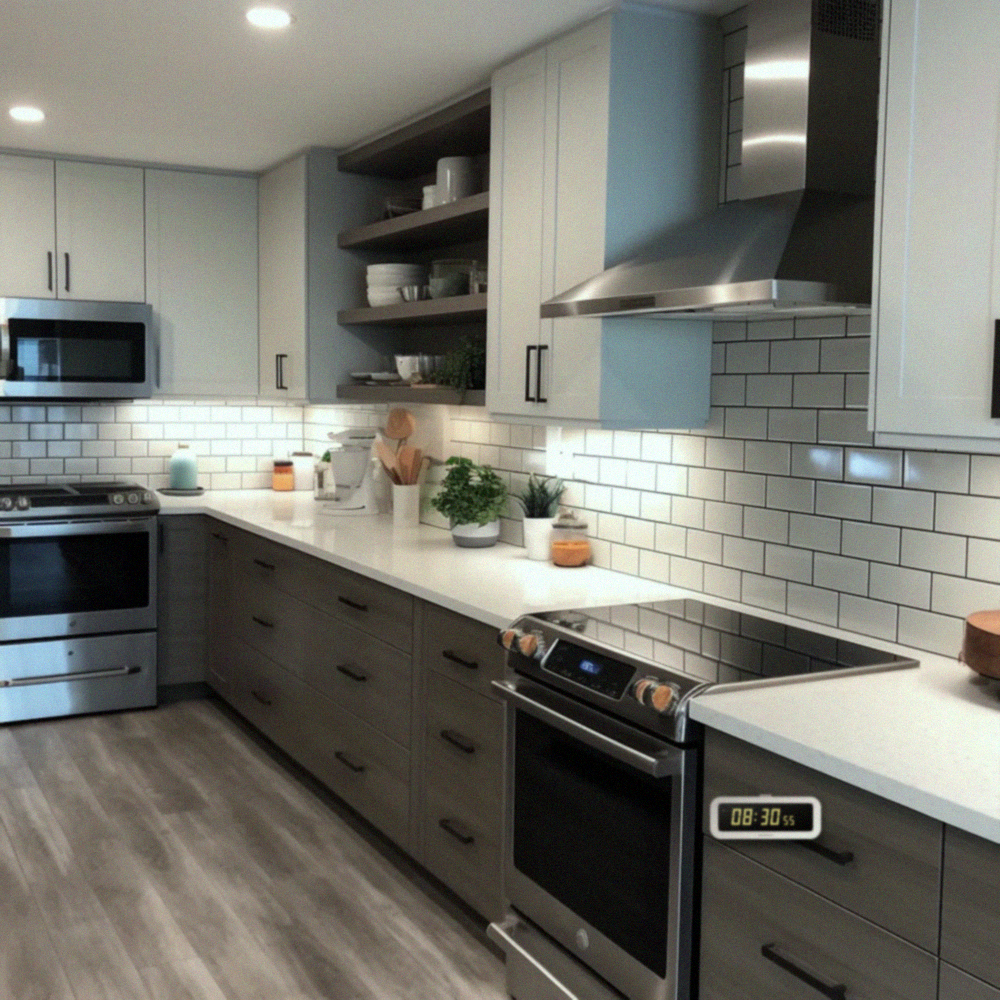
8:30
